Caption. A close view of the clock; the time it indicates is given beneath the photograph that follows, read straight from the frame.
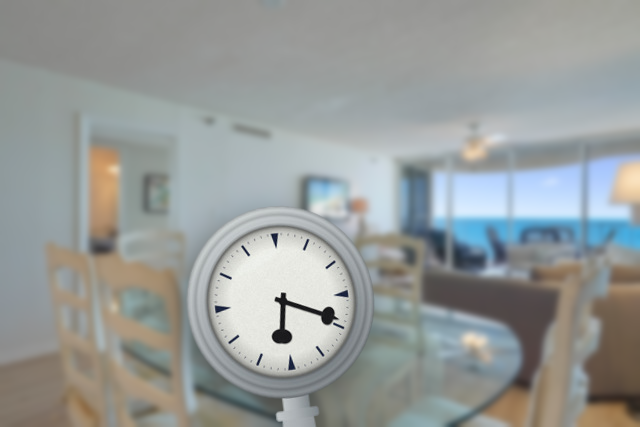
6:19
